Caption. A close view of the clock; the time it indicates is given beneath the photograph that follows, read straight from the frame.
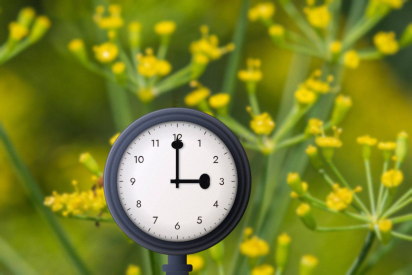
3:00
